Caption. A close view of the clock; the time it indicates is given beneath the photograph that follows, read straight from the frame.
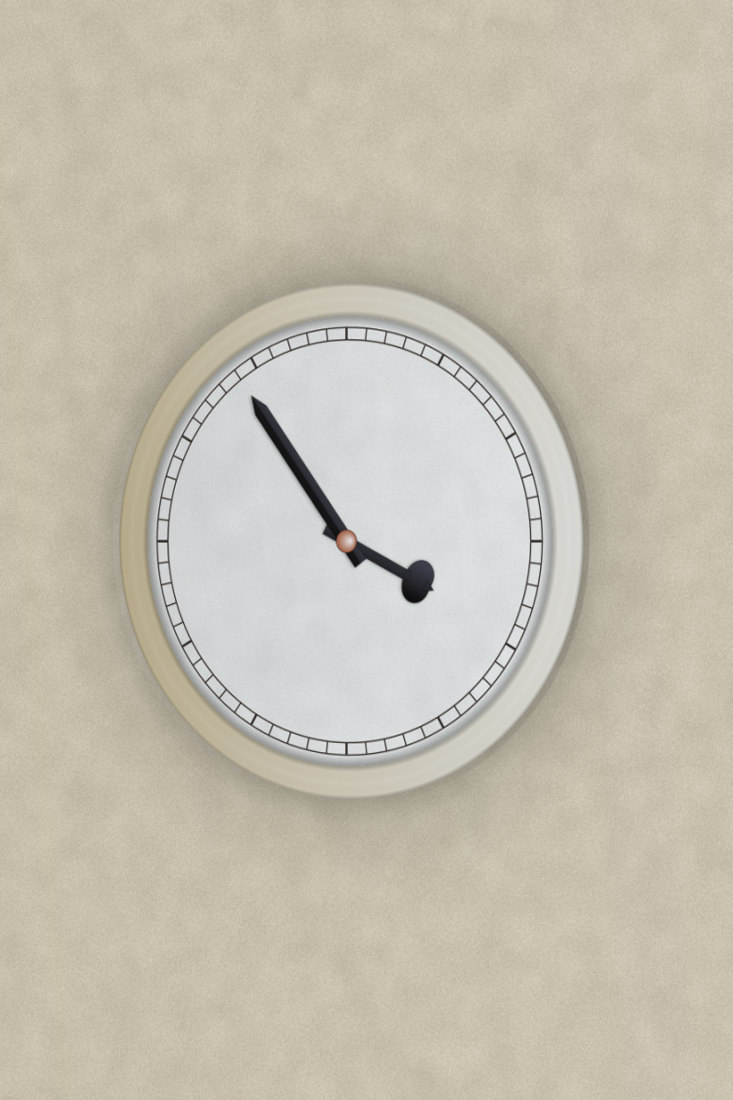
3:54
